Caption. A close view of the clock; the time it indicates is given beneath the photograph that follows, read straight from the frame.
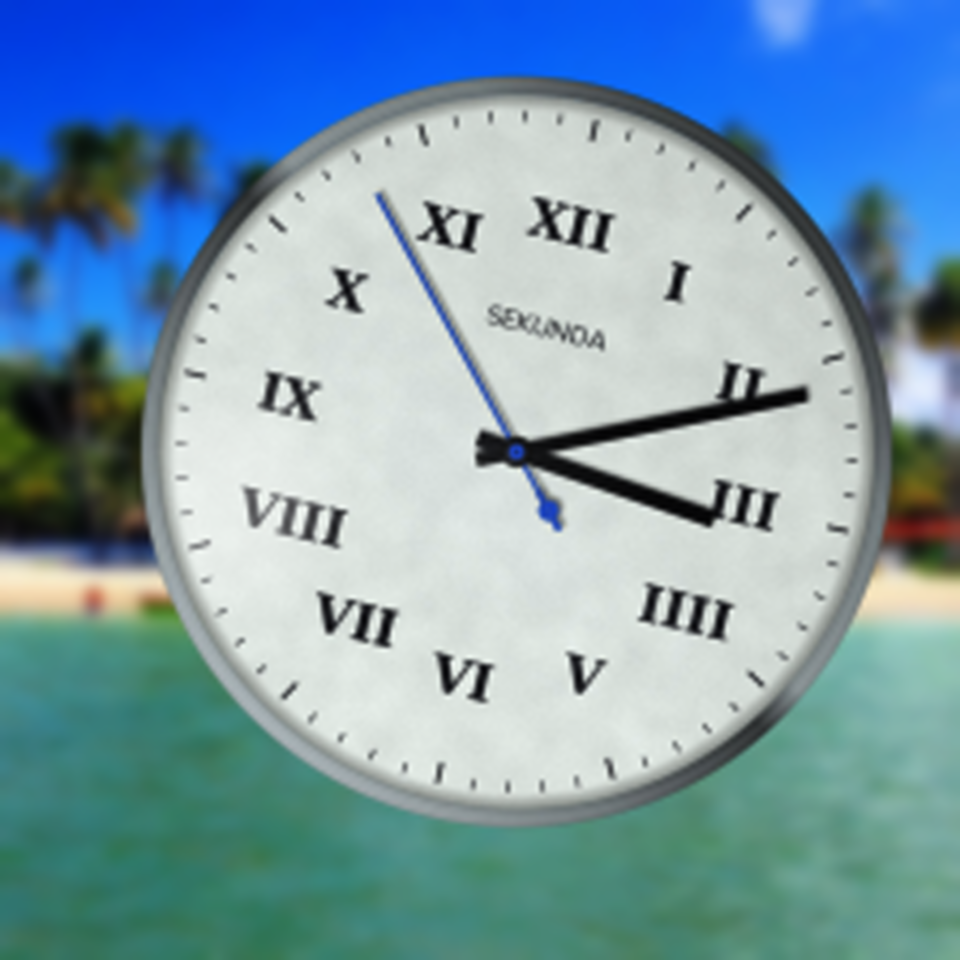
3:10:53
